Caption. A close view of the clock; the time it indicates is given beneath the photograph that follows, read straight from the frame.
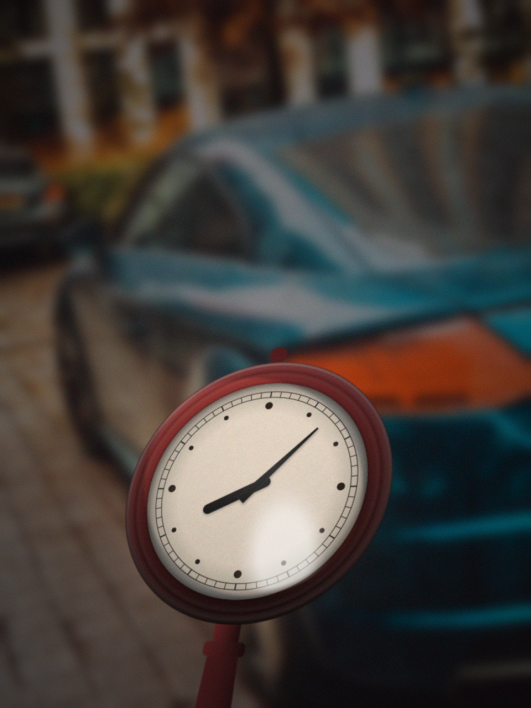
8:07
